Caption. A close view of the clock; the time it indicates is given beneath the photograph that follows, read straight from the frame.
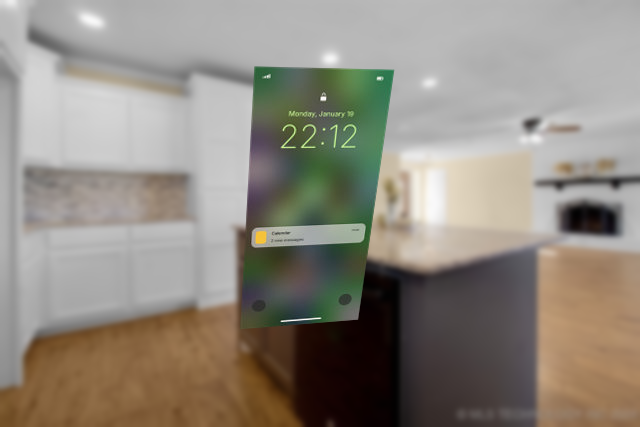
22:12
